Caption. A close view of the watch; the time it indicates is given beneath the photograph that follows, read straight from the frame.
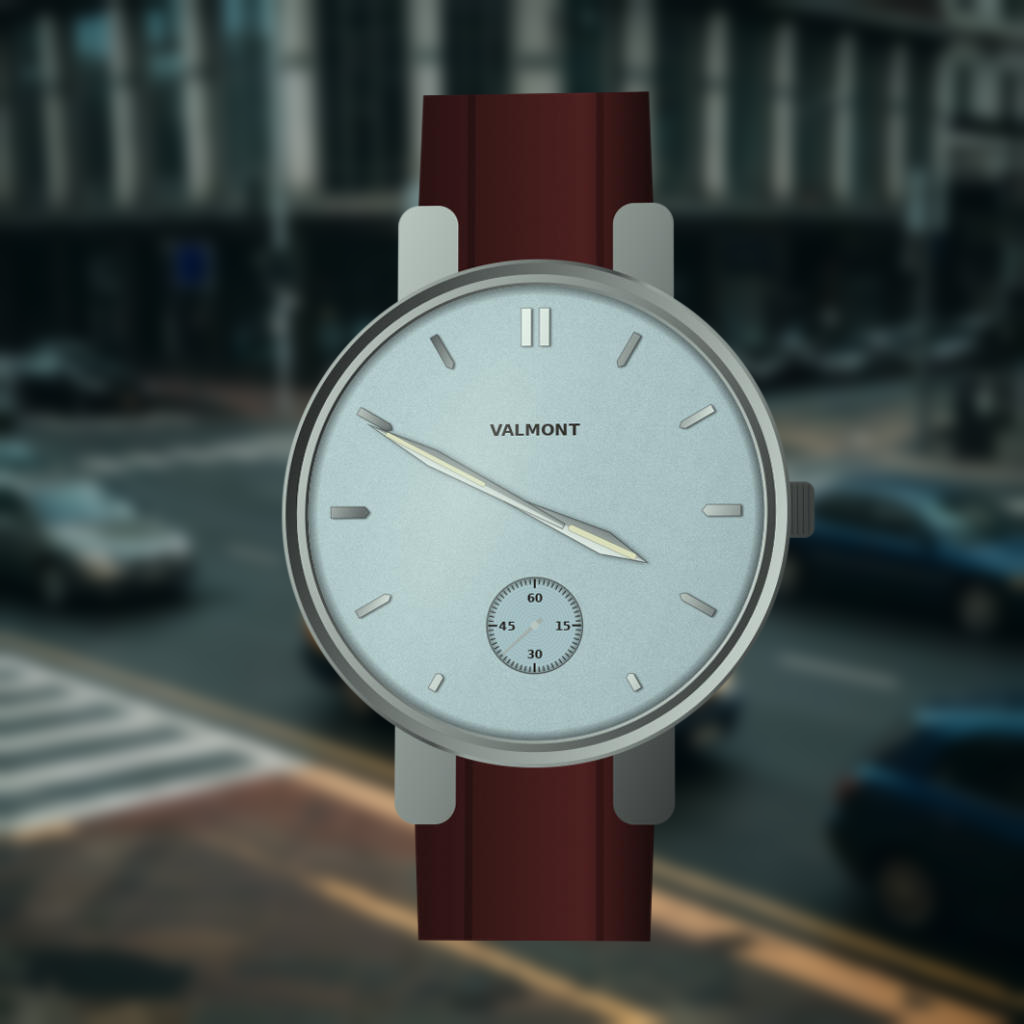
3:49:38
